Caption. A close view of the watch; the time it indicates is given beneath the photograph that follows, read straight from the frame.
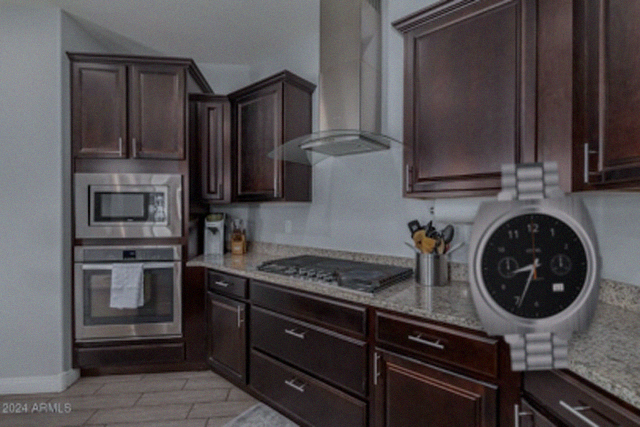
8:34
